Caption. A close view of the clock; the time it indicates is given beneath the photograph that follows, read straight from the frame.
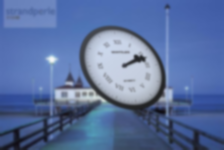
2:12
